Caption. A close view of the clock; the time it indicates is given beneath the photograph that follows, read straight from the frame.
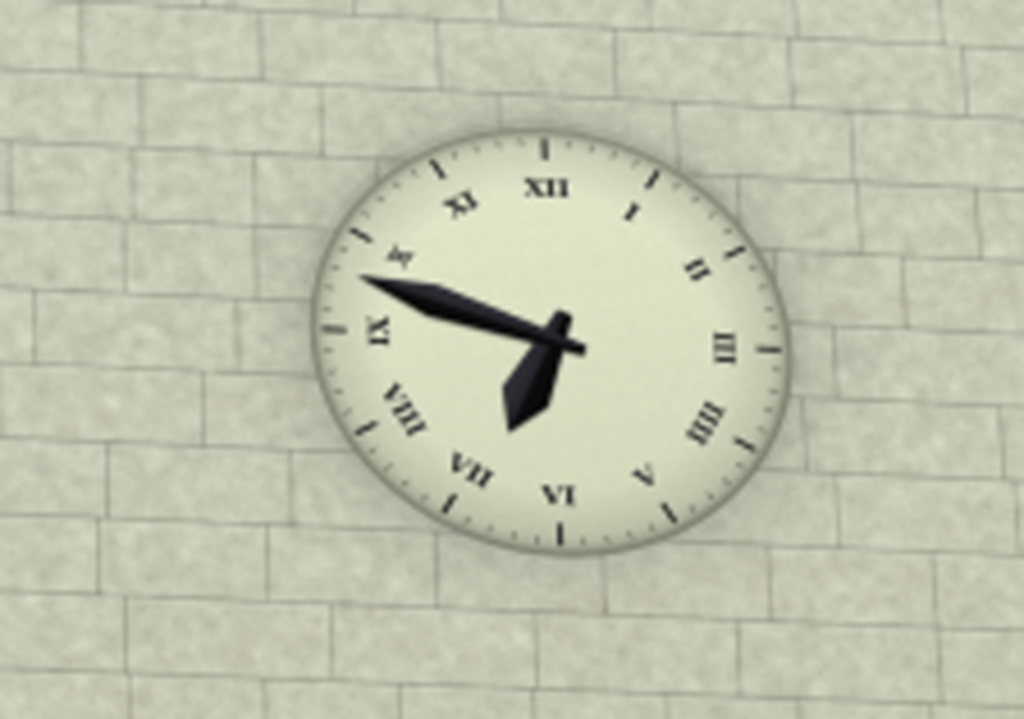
6:48
